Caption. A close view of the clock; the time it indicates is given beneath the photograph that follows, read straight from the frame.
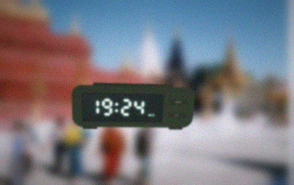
19:24
